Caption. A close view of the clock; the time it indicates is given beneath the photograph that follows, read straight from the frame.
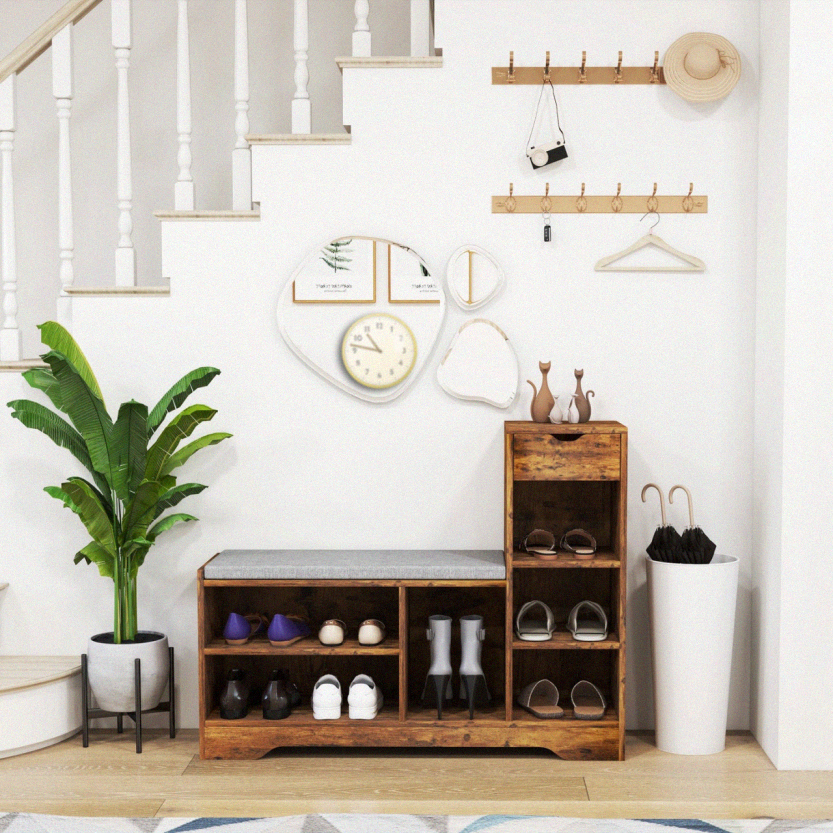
10:47
